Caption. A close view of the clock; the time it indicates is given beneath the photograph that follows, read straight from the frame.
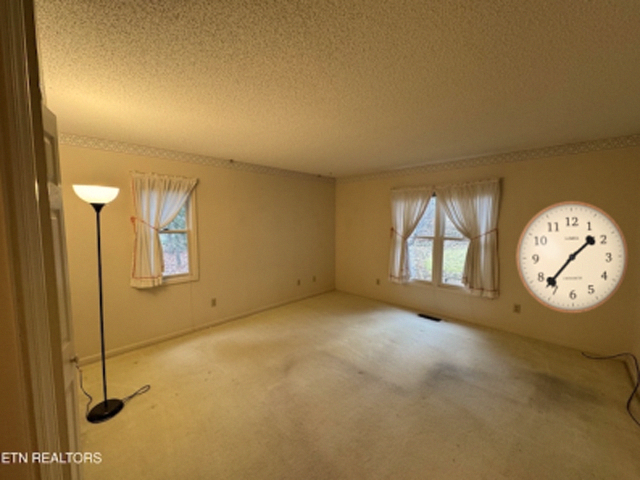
1:37
